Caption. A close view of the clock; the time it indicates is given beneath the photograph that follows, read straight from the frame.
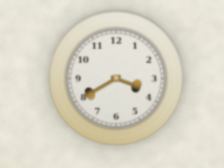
3:40
